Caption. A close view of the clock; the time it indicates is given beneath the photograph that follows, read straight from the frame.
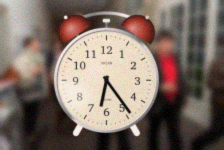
6:24
